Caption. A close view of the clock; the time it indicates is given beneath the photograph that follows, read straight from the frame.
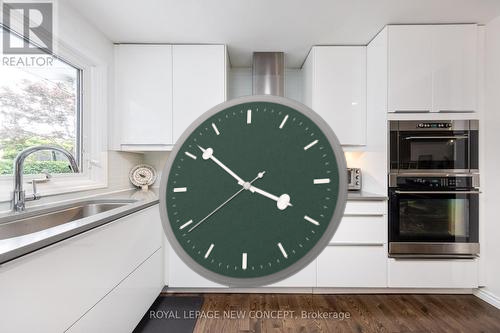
3:51:39
